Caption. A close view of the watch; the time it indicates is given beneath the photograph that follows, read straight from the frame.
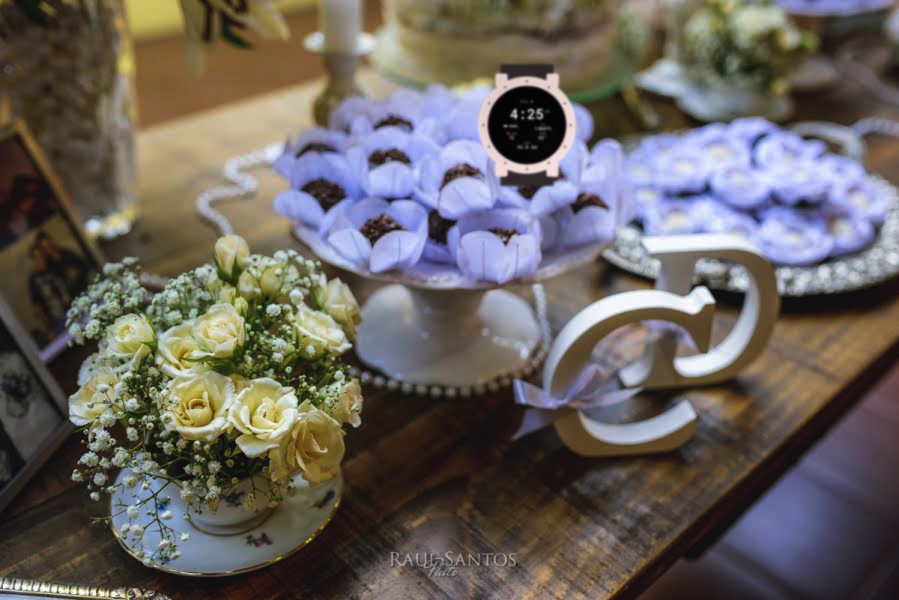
4:25
